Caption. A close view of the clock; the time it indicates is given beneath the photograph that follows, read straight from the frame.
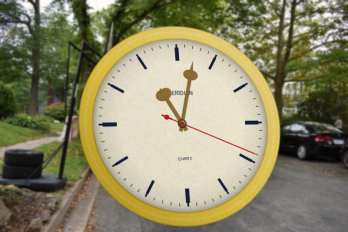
11:02:19
